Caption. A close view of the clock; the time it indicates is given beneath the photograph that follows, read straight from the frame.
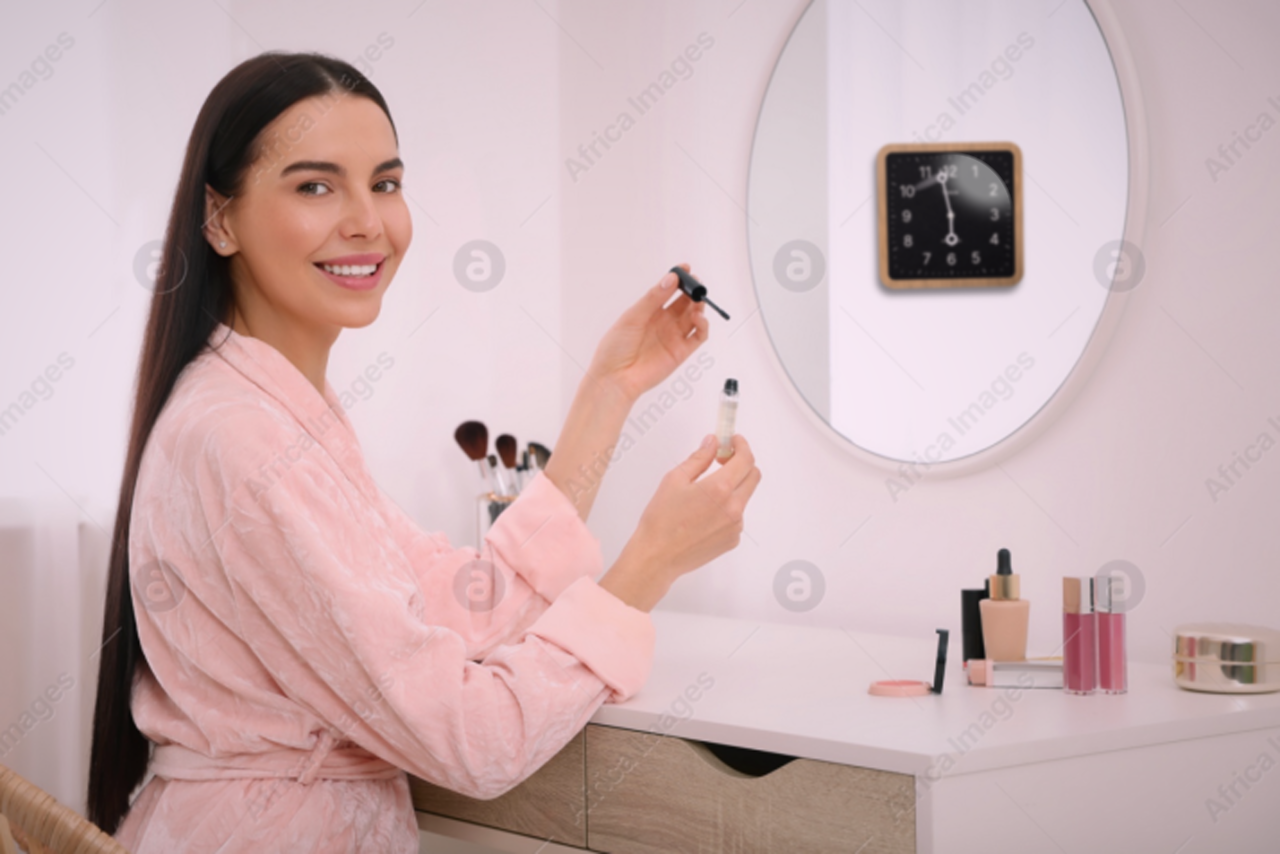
5:58
